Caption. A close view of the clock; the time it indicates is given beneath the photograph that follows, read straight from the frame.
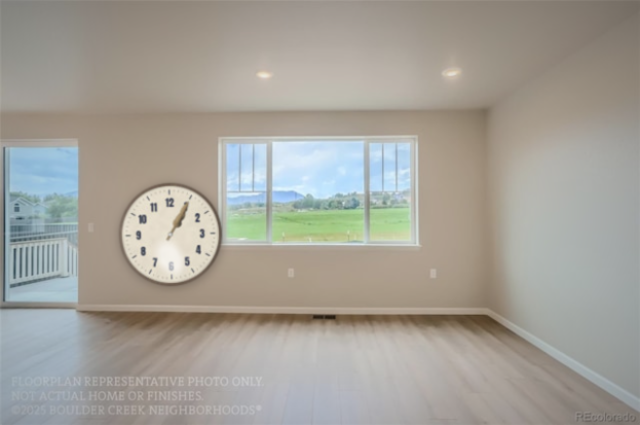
1:05
